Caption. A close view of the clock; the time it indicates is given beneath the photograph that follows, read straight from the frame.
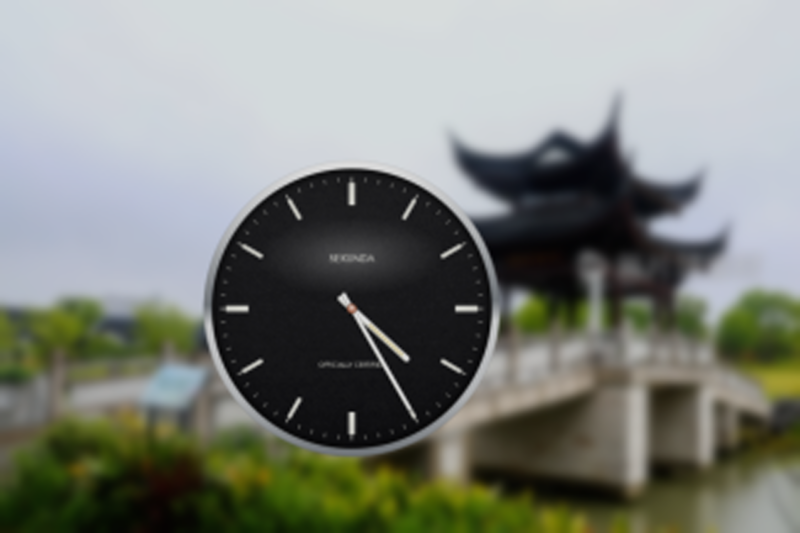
4:25
